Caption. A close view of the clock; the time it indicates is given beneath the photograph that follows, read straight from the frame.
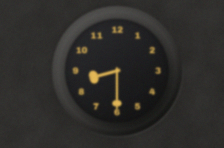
8:30
